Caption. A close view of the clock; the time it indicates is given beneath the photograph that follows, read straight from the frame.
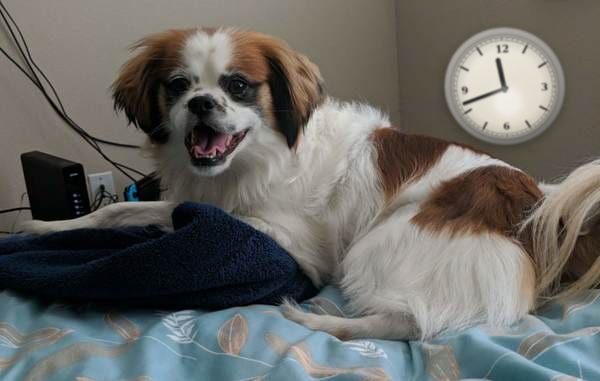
11:42
